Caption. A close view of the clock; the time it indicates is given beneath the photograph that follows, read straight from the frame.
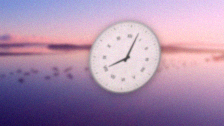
8:03
